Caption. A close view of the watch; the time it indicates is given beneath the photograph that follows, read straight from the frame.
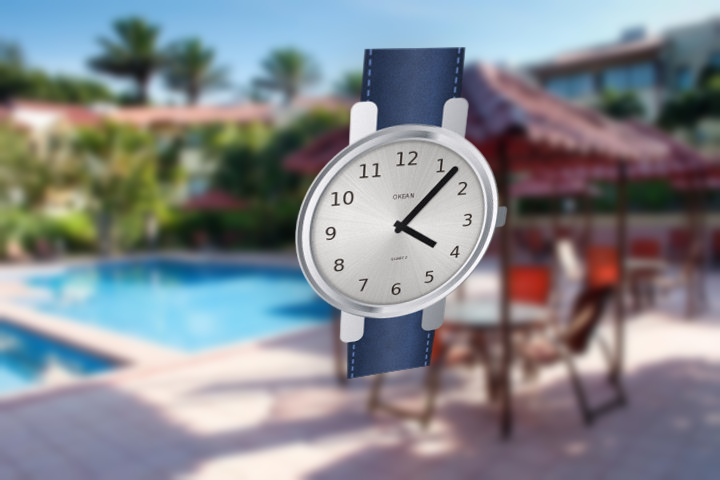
4:07
